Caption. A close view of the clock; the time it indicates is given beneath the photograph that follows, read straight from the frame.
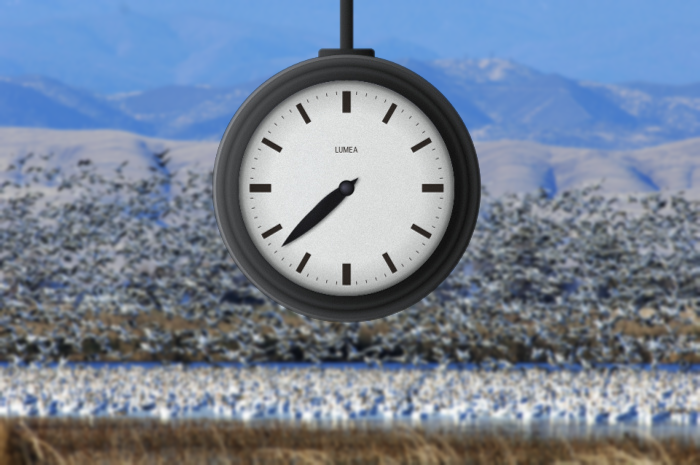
7:38
